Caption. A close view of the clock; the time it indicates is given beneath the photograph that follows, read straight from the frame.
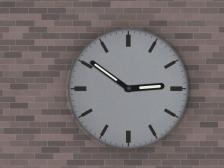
2:51
